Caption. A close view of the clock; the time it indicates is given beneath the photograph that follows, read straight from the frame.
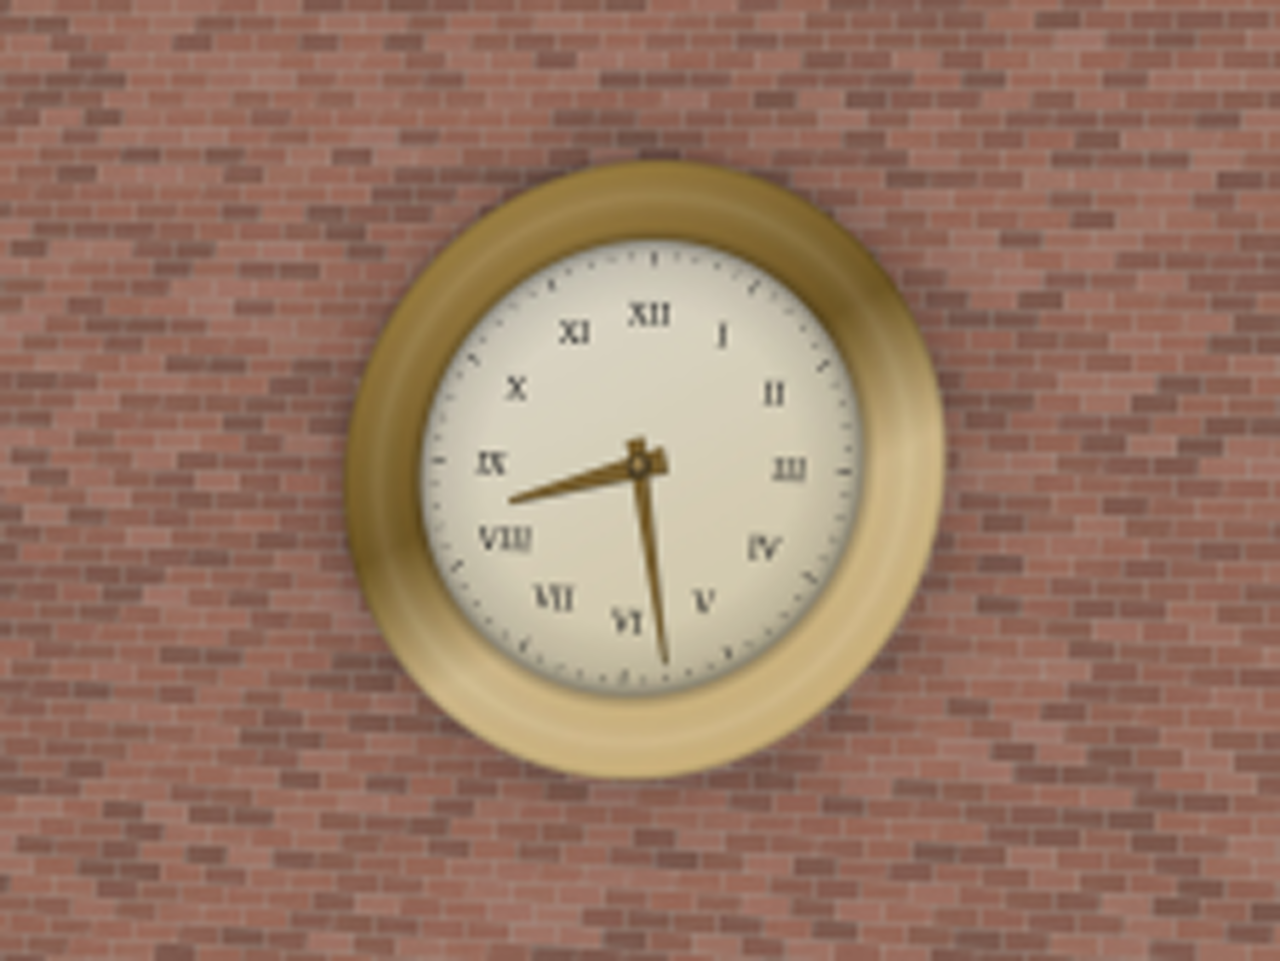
8:28
